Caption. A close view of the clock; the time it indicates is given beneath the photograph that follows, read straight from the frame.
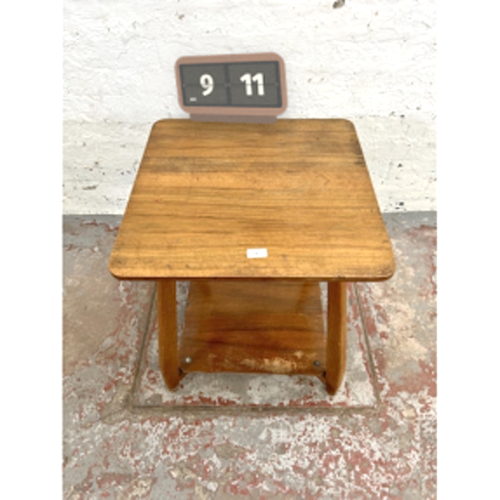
9:11
